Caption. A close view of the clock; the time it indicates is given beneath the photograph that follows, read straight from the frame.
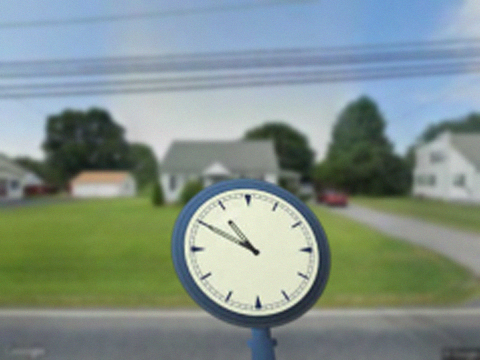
10:50
